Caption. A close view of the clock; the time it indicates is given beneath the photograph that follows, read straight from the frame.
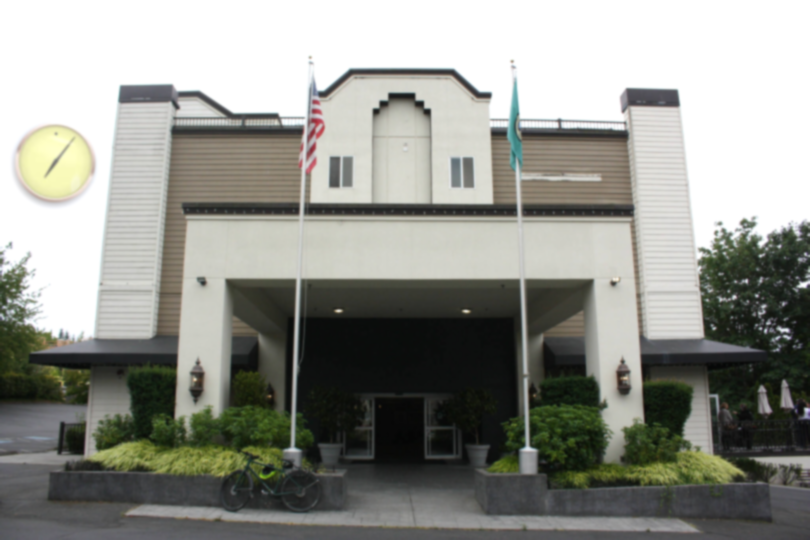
7:06
